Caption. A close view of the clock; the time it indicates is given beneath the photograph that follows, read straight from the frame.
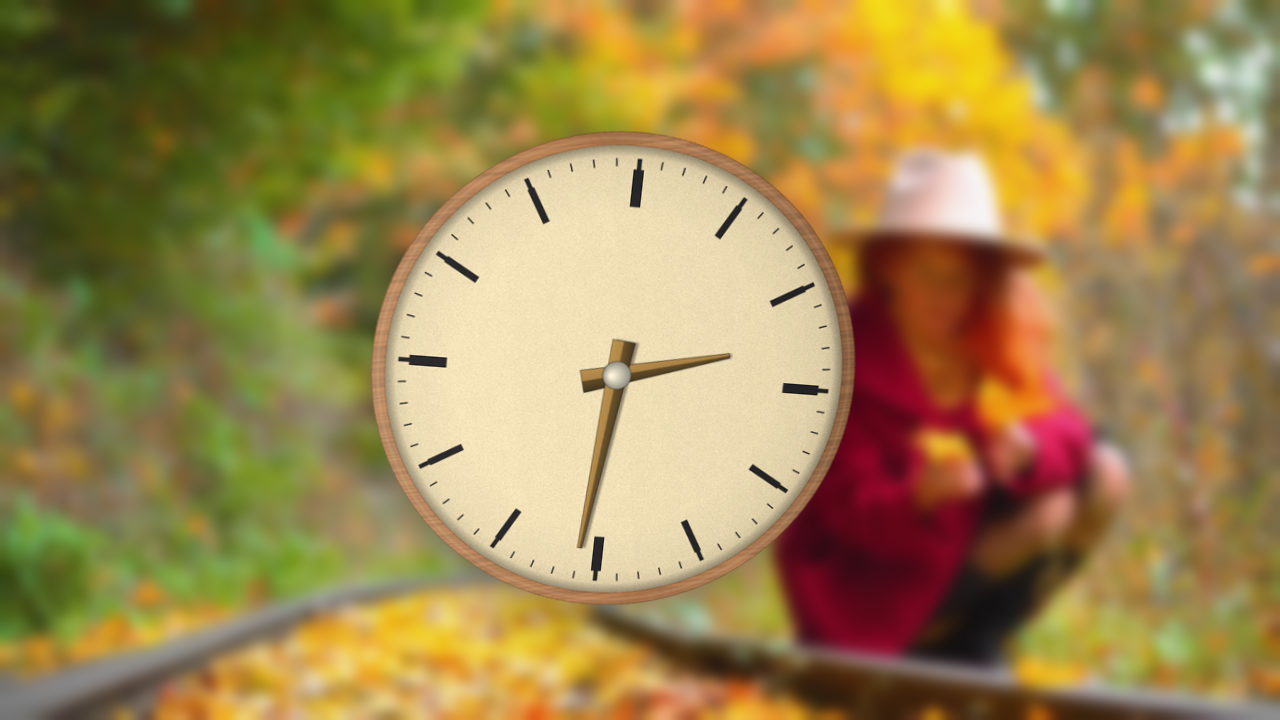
2:31
